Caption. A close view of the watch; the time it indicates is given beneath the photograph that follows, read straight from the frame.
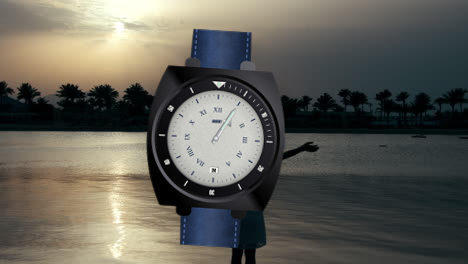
1:05
